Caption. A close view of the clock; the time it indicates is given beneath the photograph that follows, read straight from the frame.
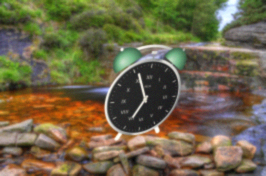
6:56
